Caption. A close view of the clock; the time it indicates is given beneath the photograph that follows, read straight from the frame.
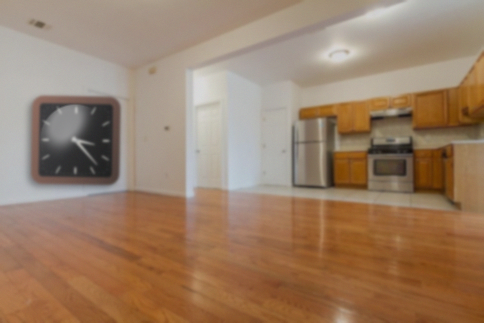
3:23
